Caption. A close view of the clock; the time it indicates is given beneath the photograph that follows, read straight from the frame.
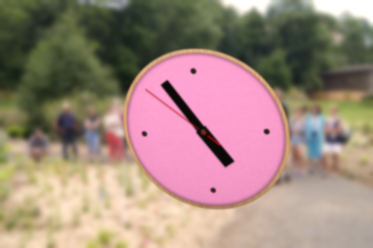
4:54:52
